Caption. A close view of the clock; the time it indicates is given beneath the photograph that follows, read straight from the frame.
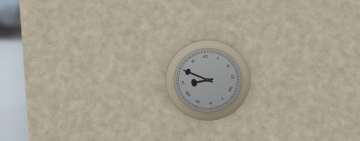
8:50
